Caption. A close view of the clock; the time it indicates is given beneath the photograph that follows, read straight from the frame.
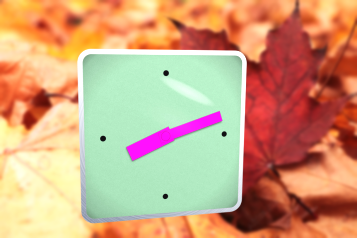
8:12
